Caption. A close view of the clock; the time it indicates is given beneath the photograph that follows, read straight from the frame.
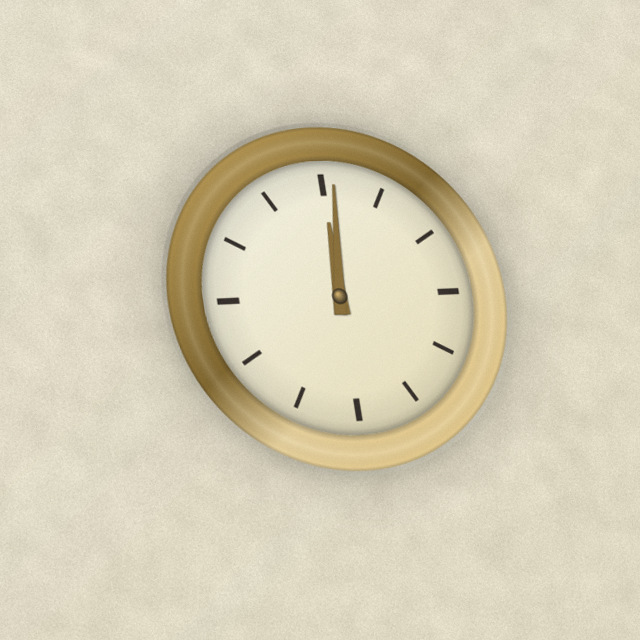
12:01
